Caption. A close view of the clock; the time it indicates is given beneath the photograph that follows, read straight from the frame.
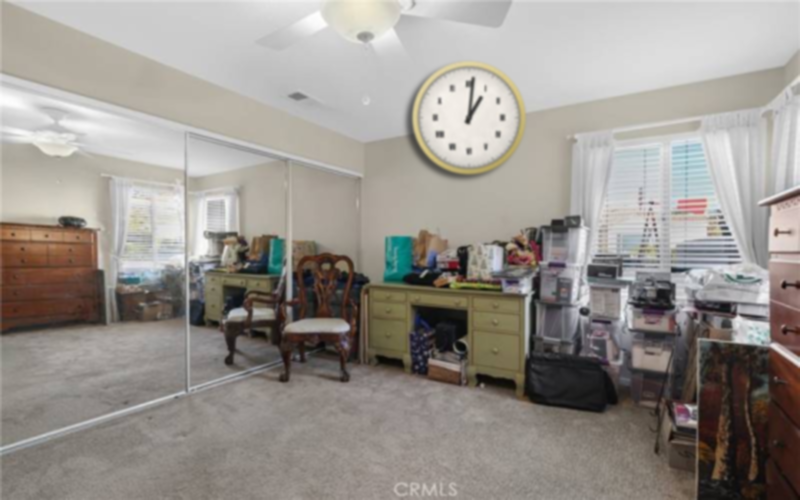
1:01
